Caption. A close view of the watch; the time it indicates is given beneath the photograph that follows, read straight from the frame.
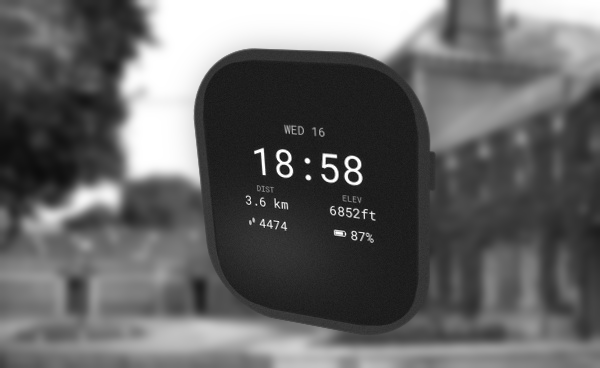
18:58
